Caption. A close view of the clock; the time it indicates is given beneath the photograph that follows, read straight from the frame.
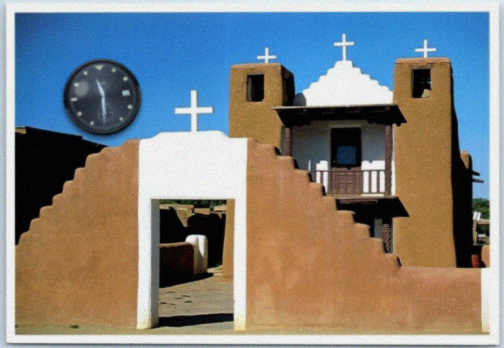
11:31
